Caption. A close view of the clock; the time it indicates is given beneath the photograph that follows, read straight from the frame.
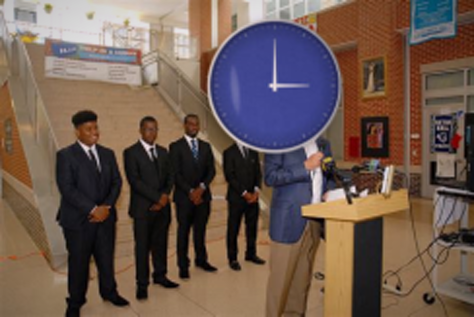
3:00
